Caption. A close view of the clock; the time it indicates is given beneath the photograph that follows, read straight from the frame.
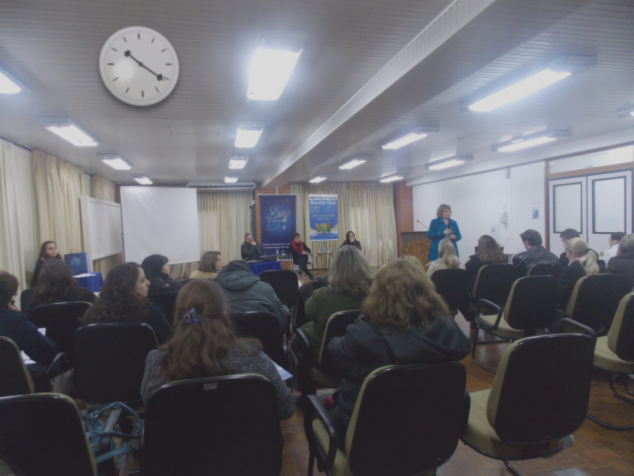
10:21
